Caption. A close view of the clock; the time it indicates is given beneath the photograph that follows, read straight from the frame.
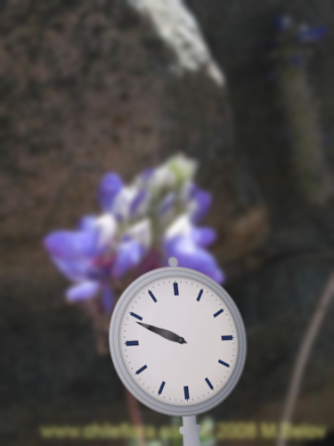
9:49
